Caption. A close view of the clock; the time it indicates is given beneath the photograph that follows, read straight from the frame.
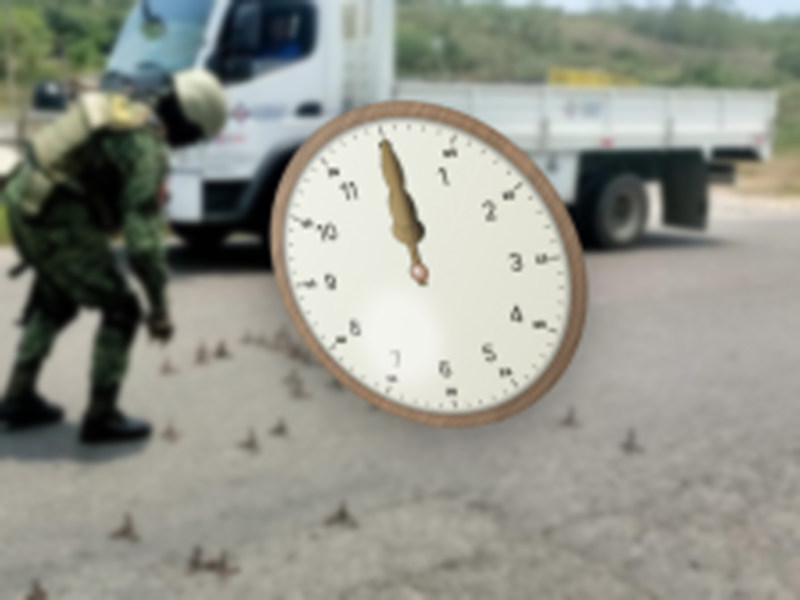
12:00
